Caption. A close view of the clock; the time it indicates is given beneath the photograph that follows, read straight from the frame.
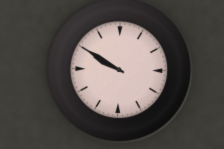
9:50
